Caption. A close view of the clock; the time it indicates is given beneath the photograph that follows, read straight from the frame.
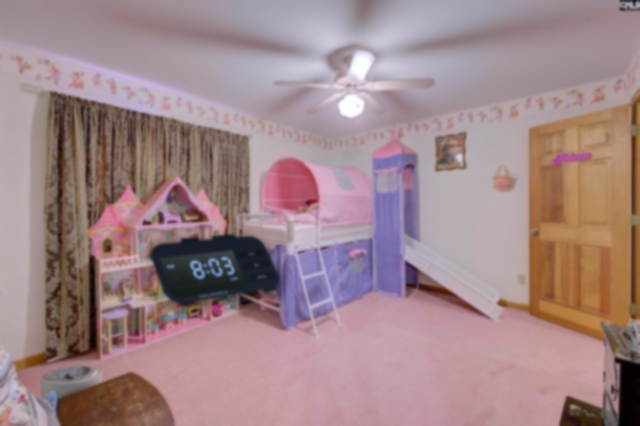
8:03
